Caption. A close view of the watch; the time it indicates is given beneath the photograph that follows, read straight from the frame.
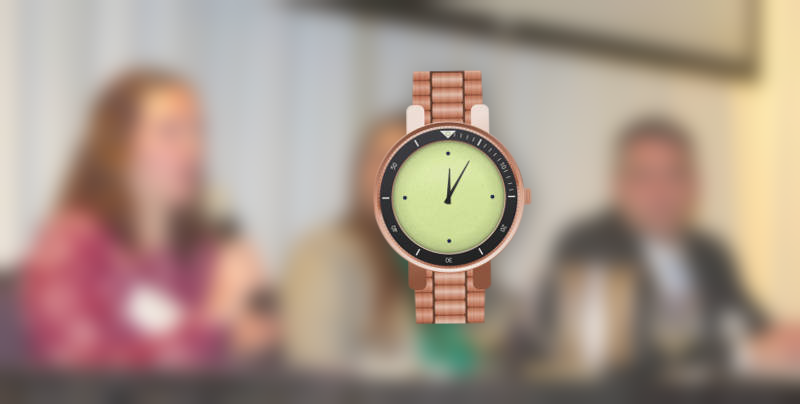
12:05
